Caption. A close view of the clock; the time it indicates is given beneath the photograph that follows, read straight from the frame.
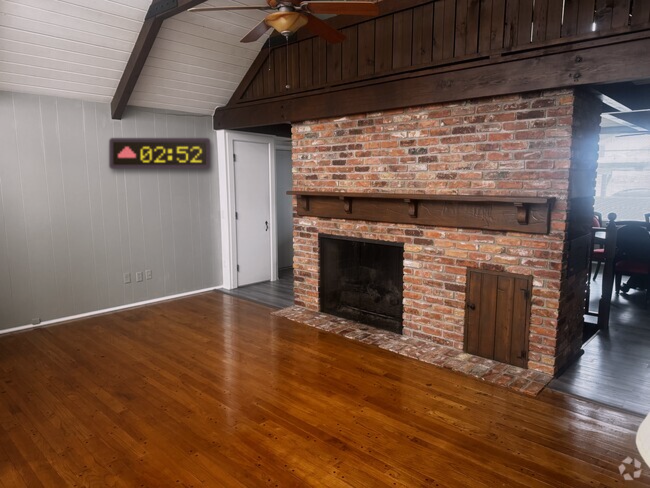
2:52
